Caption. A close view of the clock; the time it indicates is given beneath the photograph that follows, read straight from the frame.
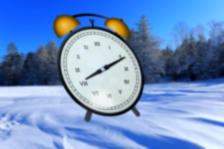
8:11
